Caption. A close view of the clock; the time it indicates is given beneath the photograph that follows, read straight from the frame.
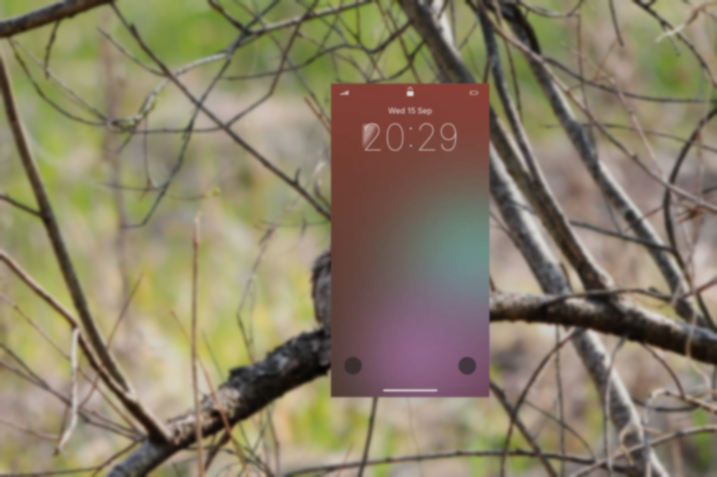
20:29
